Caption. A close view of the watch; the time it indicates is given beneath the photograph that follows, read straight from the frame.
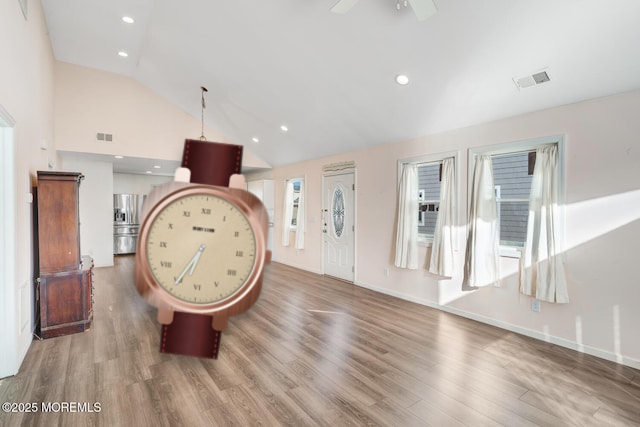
6:35
